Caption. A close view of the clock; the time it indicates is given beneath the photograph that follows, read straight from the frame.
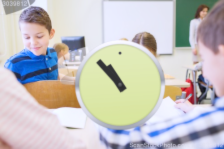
10:53
